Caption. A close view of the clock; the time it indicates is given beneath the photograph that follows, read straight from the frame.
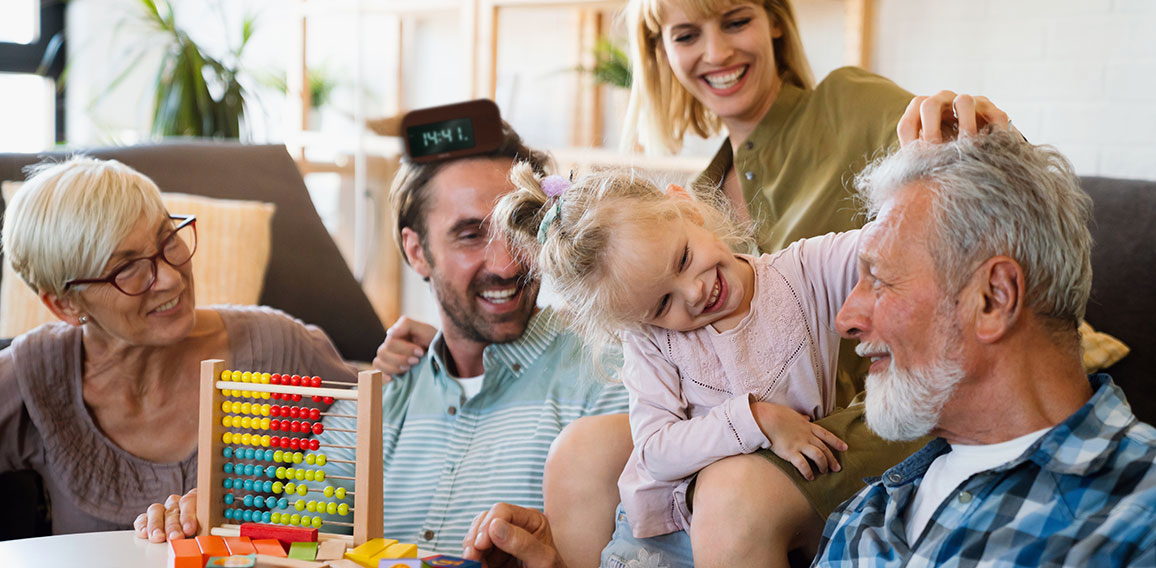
14:41
